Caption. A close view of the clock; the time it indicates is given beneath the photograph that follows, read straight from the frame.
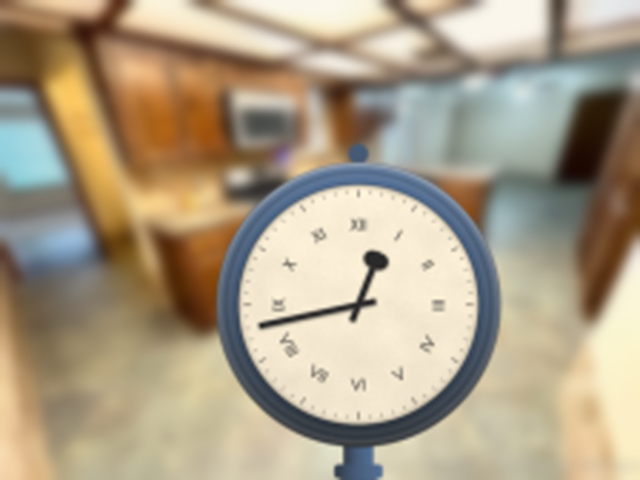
12:43
